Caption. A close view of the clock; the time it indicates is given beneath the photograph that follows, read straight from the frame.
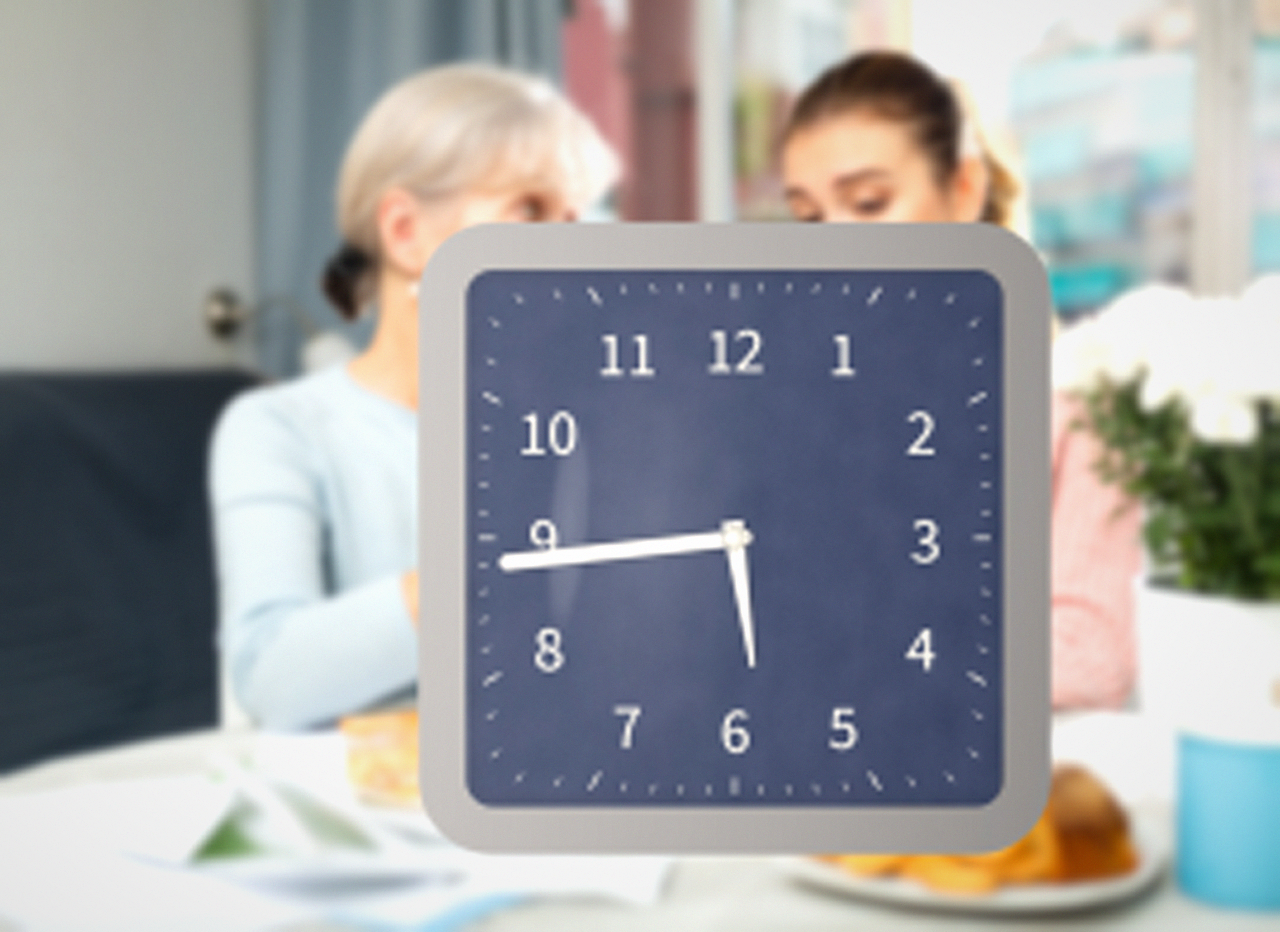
5:44
